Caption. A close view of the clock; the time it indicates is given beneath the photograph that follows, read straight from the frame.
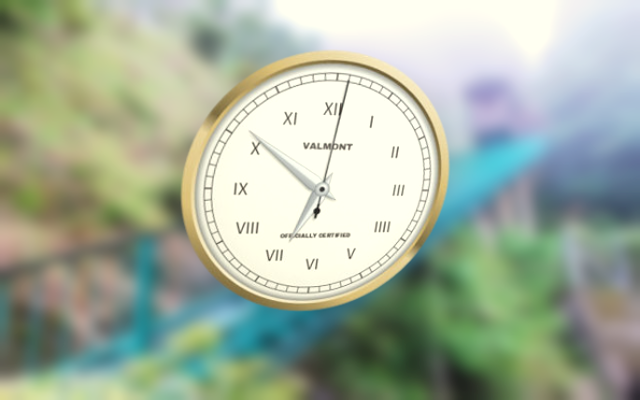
6:51:01
